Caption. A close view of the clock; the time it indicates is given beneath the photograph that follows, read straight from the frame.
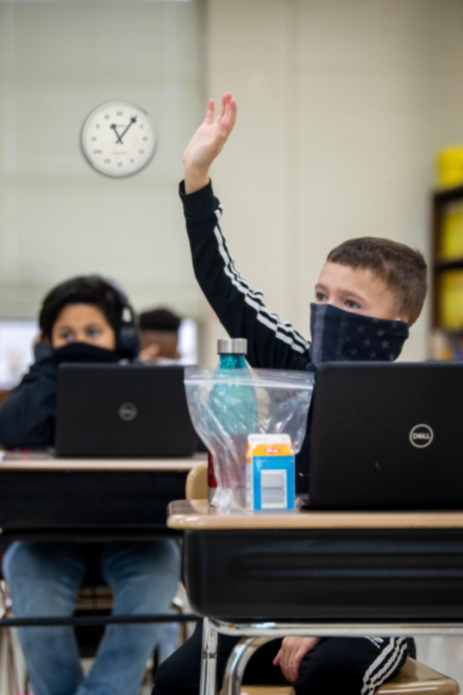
11:06
